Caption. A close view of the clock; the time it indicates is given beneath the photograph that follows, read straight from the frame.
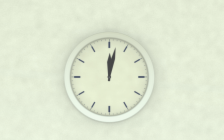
12:02
